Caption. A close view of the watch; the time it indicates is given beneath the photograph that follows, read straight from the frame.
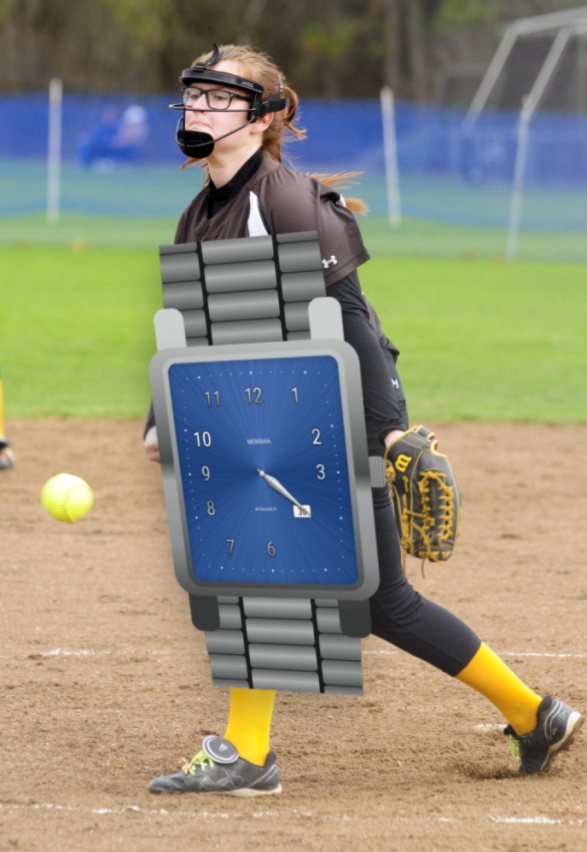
4:22
